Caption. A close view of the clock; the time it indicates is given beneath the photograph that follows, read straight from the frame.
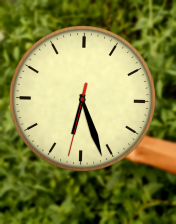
6:26:32
